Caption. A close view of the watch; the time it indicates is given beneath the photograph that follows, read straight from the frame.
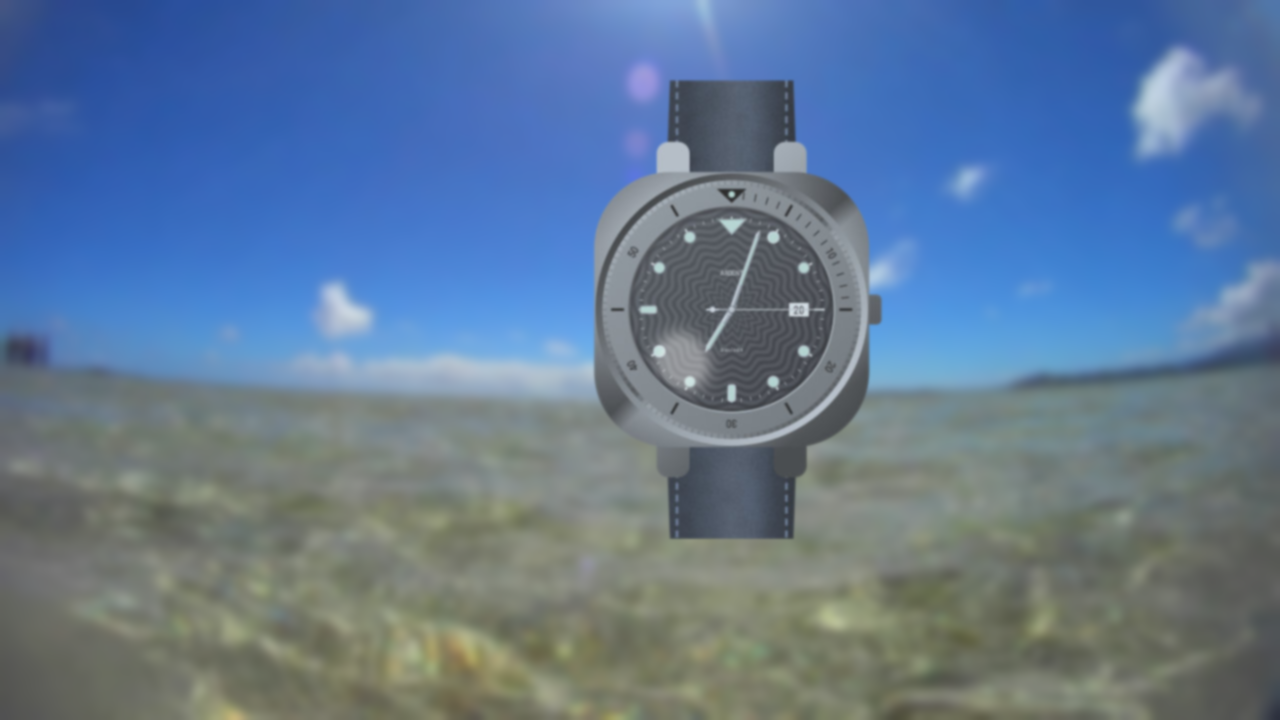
7:03:15
